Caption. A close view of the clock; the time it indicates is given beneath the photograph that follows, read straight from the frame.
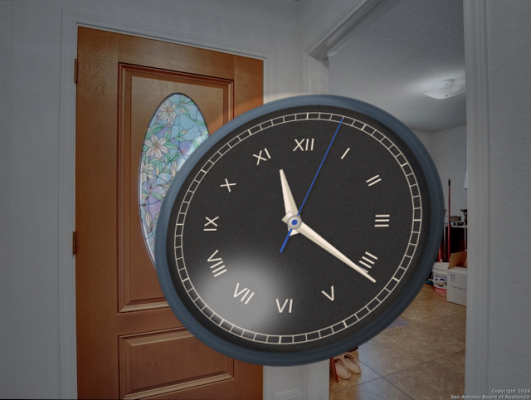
11:21:03
